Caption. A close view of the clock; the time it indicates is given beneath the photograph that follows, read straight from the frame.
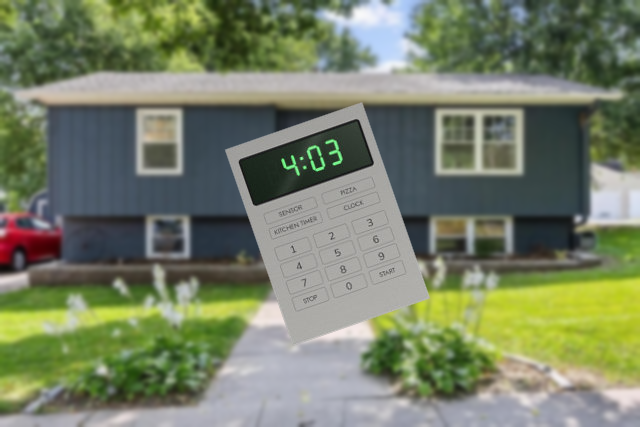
4:03
